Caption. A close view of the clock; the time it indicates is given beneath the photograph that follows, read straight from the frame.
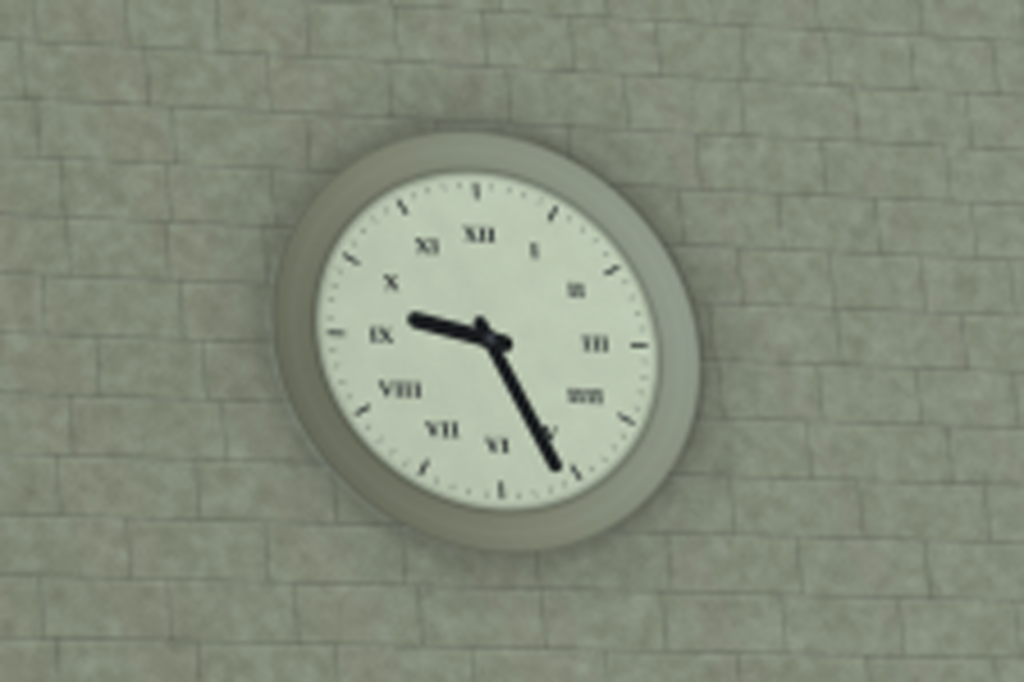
9:26
